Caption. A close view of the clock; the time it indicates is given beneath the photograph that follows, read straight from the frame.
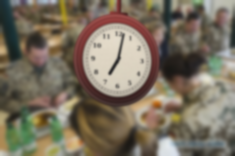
7:02
